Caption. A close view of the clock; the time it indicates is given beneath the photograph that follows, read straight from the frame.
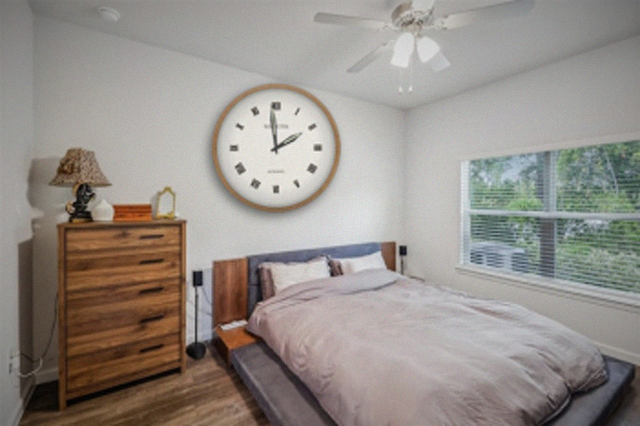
1:59
